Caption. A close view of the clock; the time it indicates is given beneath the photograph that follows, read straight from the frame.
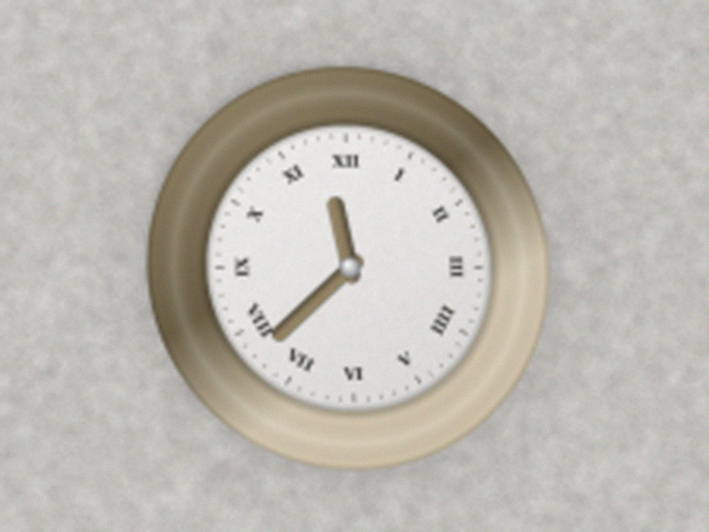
11:38
